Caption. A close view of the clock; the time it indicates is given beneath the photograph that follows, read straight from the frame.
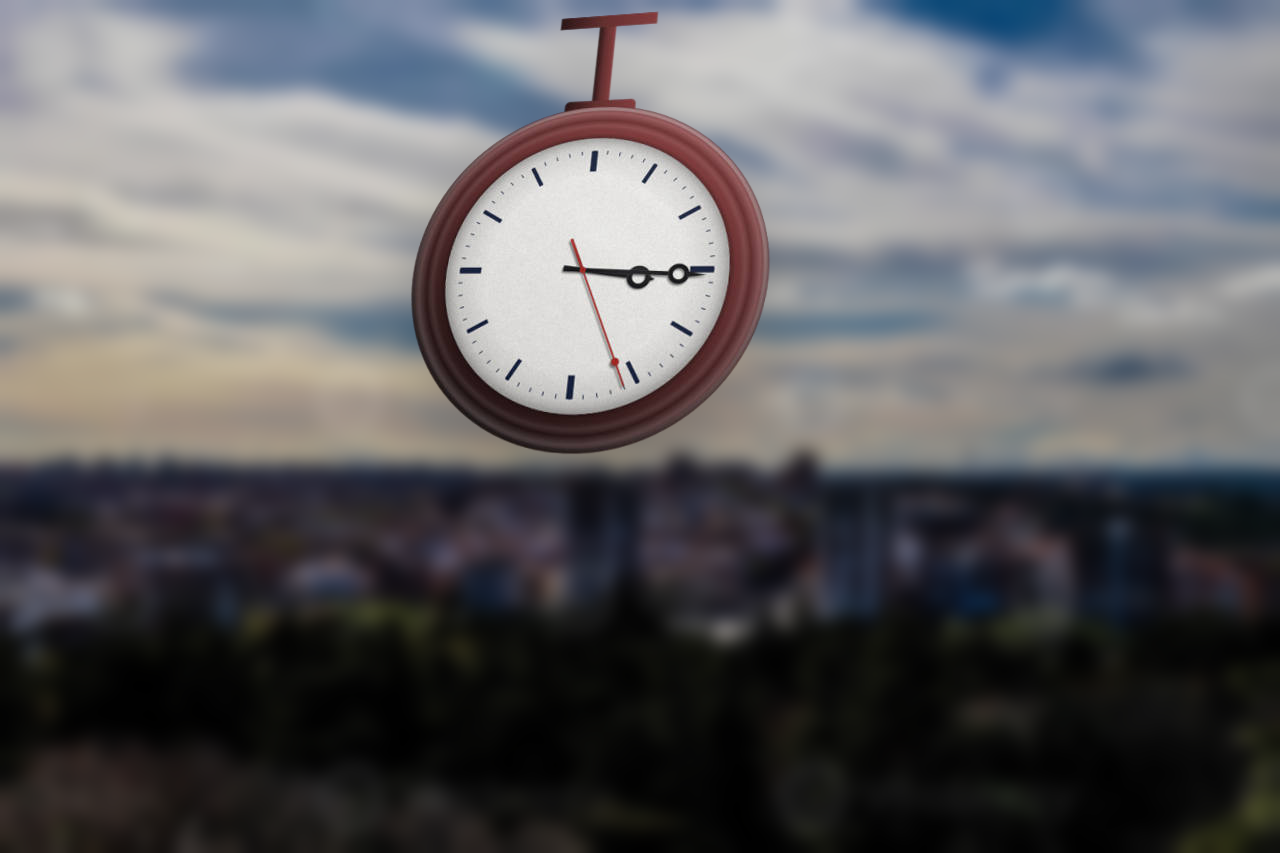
3:15:26
